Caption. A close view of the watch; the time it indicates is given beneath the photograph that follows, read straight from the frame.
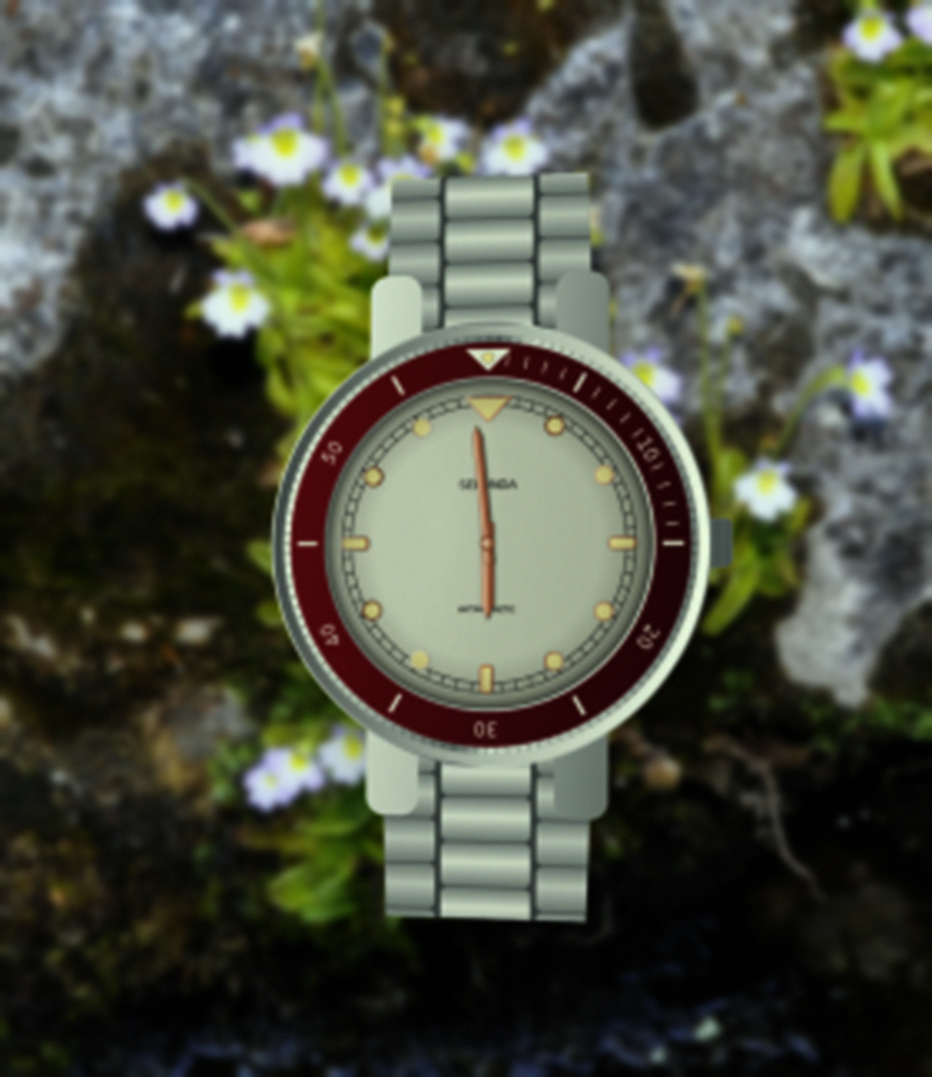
5:59
